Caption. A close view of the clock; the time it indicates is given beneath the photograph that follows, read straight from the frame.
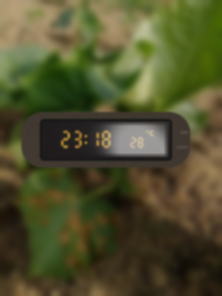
23:18
